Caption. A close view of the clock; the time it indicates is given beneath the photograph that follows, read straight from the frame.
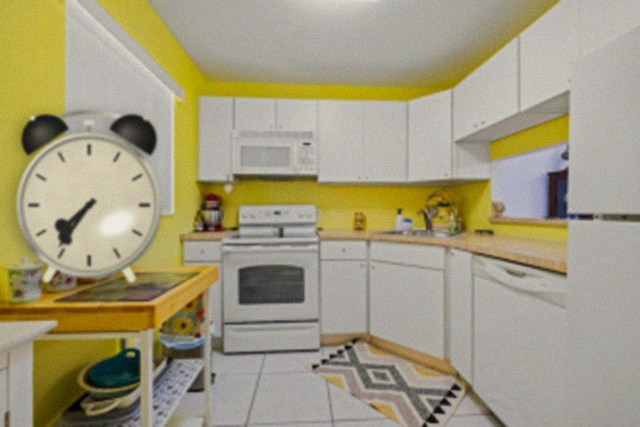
7:36
